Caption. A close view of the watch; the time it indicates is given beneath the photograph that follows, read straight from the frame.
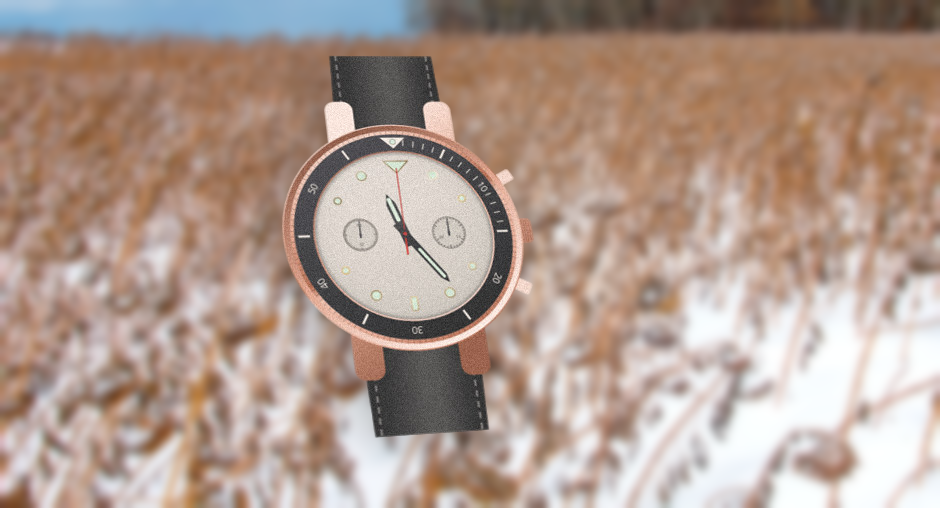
11:24
